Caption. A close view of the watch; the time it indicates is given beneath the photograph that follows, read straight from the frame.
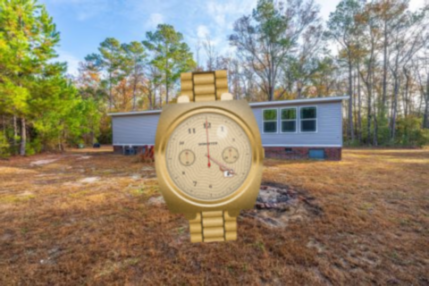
4:21
